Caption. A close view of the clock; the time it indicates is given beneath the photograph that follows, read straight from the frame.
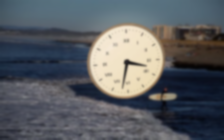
3:32
